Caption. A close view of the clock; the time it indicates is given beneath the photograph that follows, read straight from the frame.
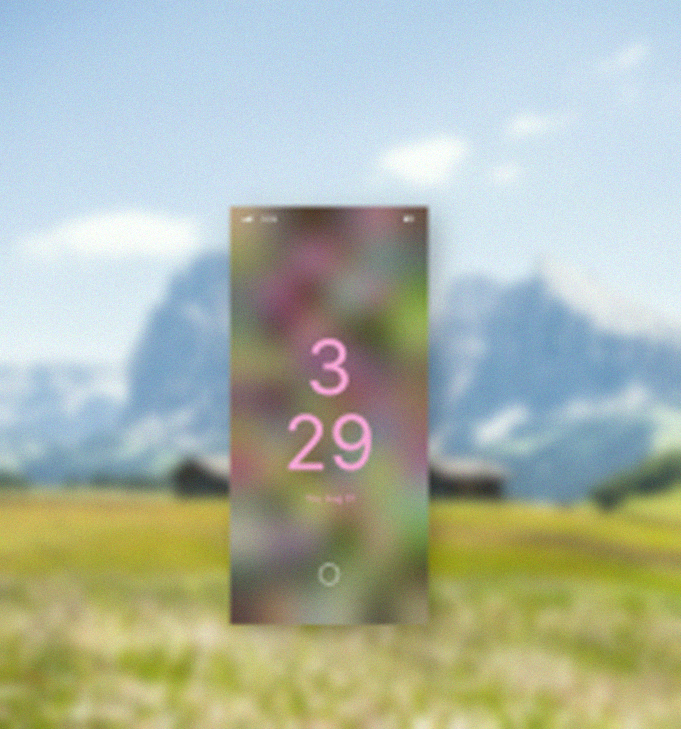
3:29
